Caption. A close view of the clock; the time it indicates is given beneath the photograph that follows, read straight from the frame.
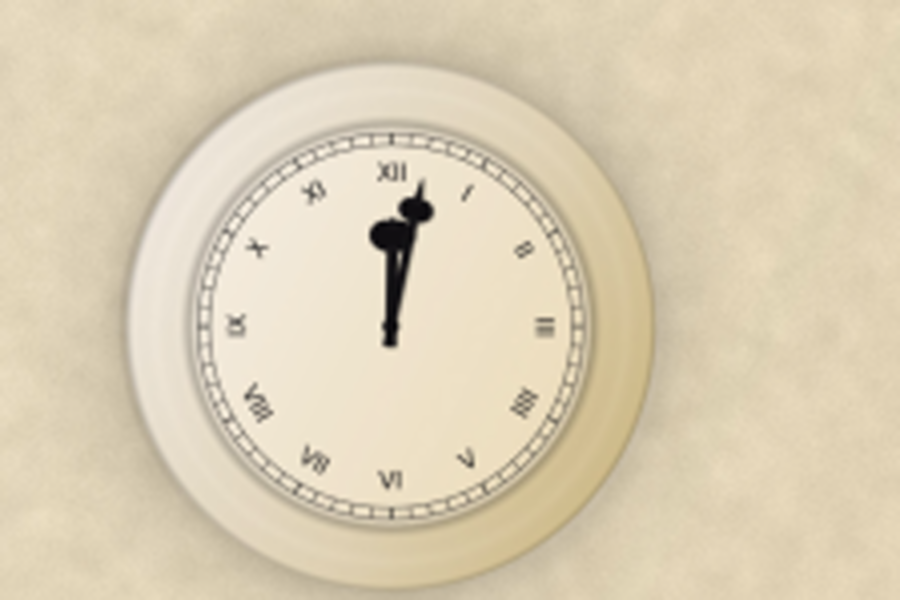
12:02
